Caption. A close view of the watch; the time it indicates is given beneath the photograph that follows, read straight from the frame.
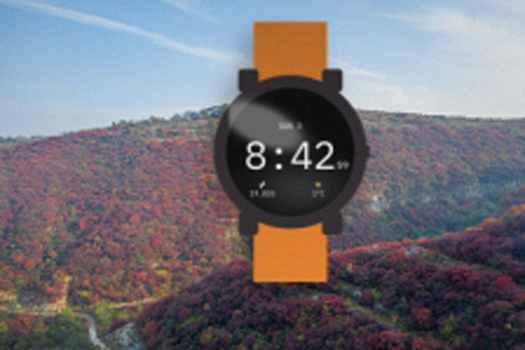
8:42
